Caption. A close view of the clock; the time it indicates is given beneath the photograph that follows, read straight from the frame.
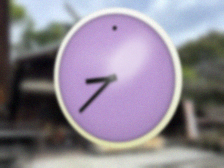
8:37
